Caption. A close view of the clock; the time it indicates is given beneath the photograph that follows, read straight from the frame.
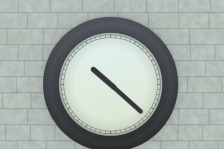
10:22
